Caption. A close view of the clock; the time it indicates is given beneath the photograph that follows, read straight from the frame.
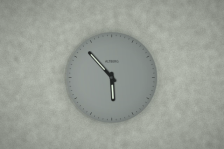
5:53
